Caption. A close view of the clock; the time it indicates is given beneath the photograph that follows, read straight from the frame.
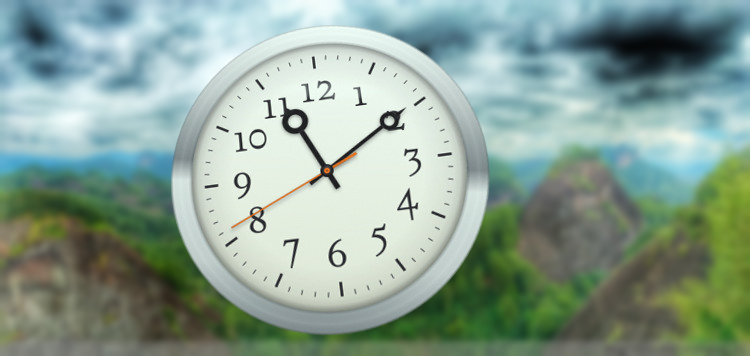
11:09:41
